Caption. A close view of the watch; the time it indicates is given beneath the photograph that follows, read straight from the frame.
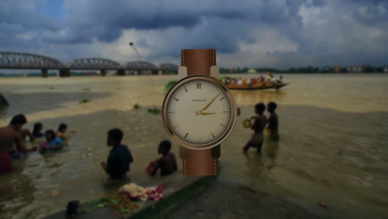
3:08
